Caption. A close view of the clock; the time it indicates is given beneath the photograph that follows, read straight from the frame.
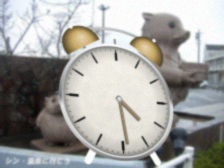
4:29
